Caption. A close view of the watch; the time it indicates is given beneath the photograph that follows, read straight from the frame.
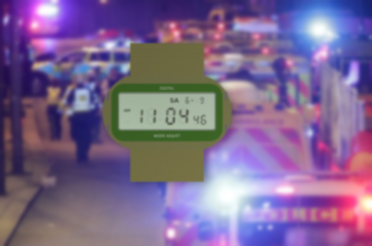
11:04:46
